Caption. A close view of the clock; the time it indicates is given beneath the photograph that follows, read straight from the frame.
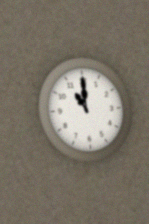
11:00
